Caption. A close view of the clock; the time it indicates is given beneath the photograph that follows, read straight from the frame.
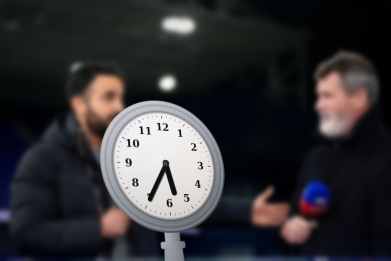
5:35
